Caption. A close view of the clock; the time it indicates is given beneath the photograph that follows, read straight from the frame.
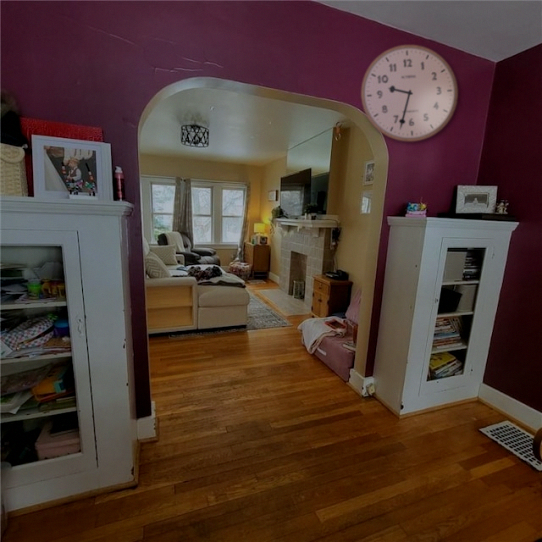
9:33
